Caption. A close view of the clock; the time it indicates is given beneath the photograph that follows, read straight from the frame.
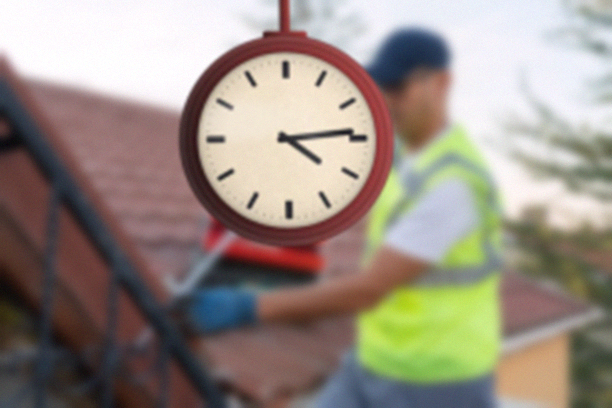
4:14
